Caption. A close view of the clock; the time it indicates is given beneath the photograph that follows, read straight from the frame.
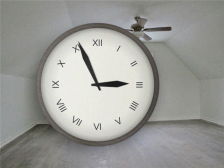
2:56
